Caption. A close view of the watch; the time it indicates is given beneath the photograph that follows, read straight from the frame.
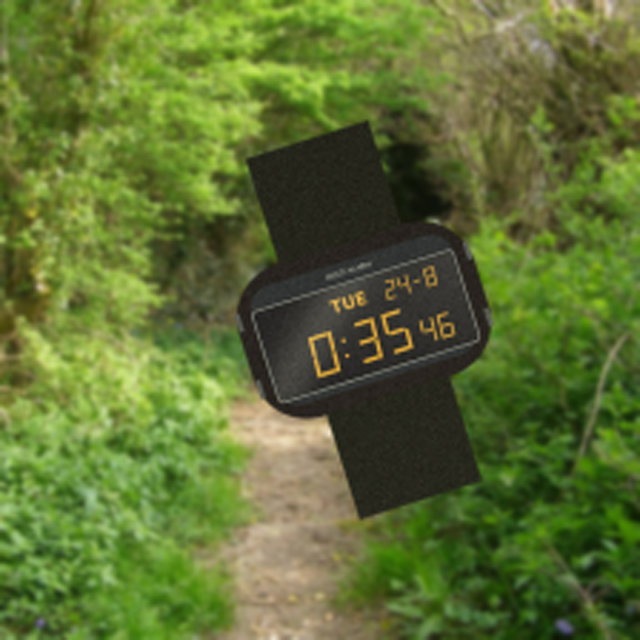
0:35:46
